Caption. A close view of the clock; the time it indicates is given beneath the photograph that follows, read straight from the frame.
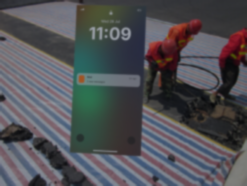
11:09
